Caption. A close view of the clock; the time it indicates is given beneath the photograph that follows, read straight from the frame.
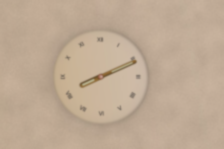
8:11
